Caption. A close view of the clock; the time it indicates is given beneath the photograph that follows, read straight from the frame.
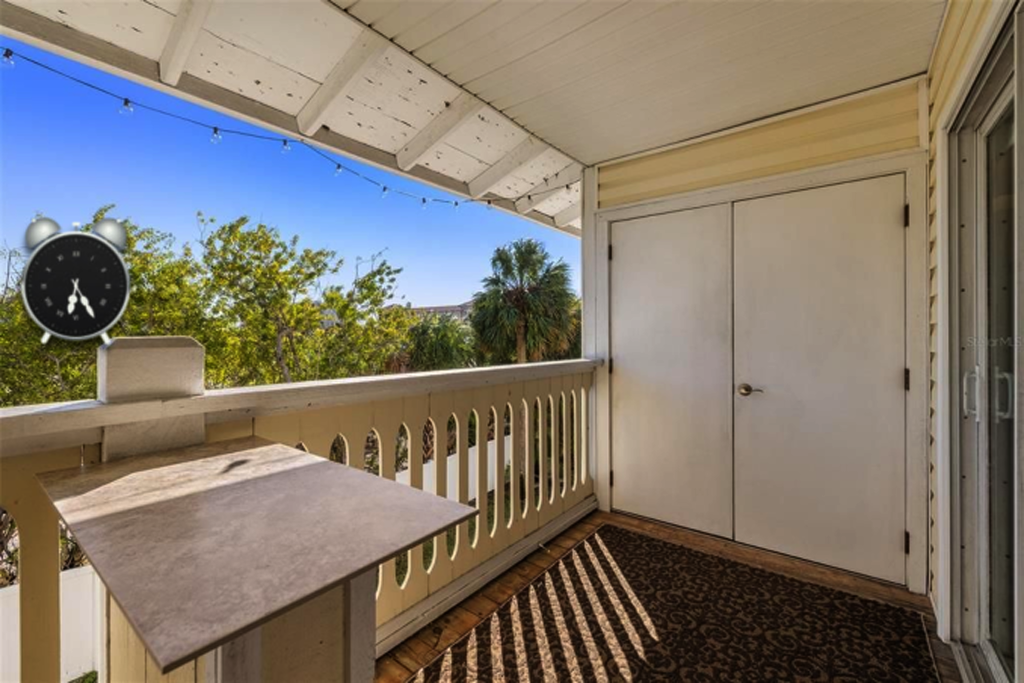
6:25
